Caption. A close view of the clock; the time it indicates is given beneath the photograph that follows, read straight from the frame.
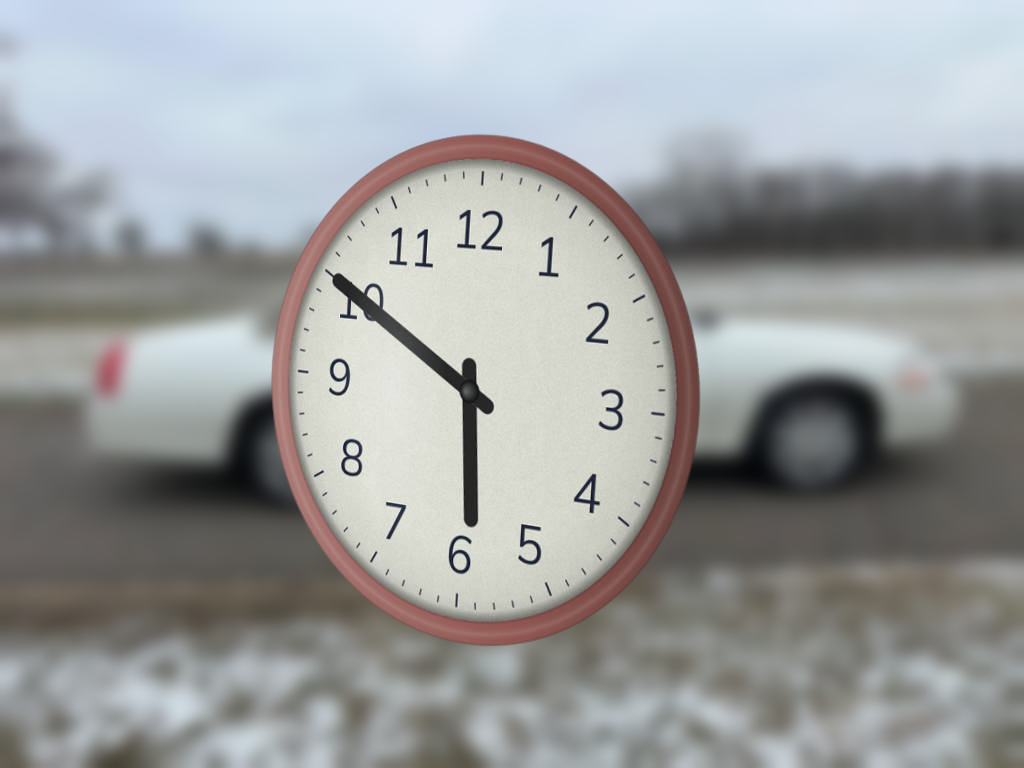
5:50
